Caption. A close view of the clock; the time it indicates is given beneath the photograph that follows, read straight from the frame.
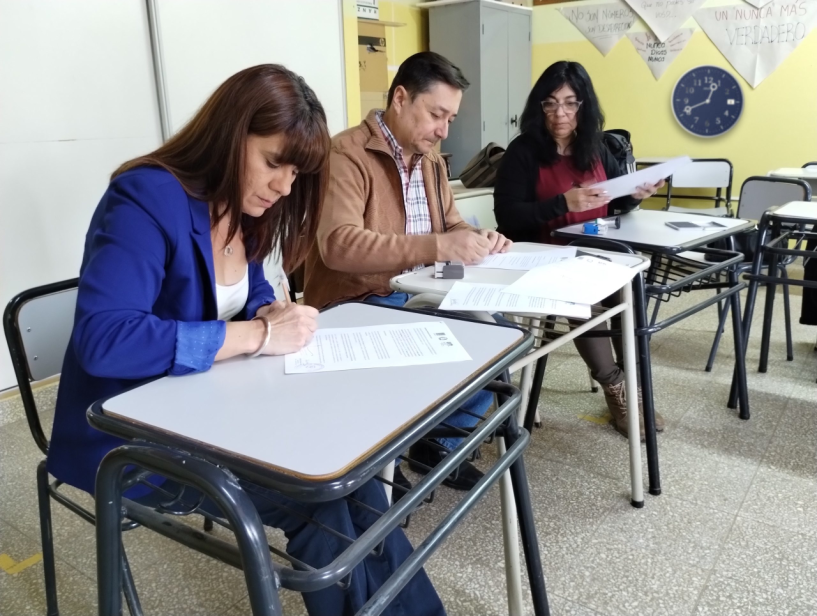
12:41
